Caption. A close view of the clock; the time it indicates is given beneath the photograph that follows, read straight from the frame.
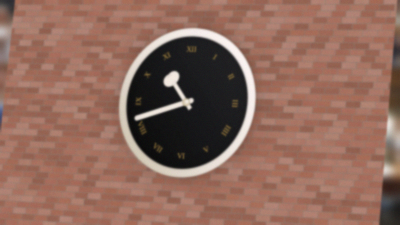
10:42
